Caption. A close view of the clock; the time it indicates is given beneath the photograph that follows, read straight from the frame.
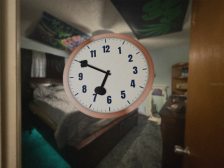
6:50
